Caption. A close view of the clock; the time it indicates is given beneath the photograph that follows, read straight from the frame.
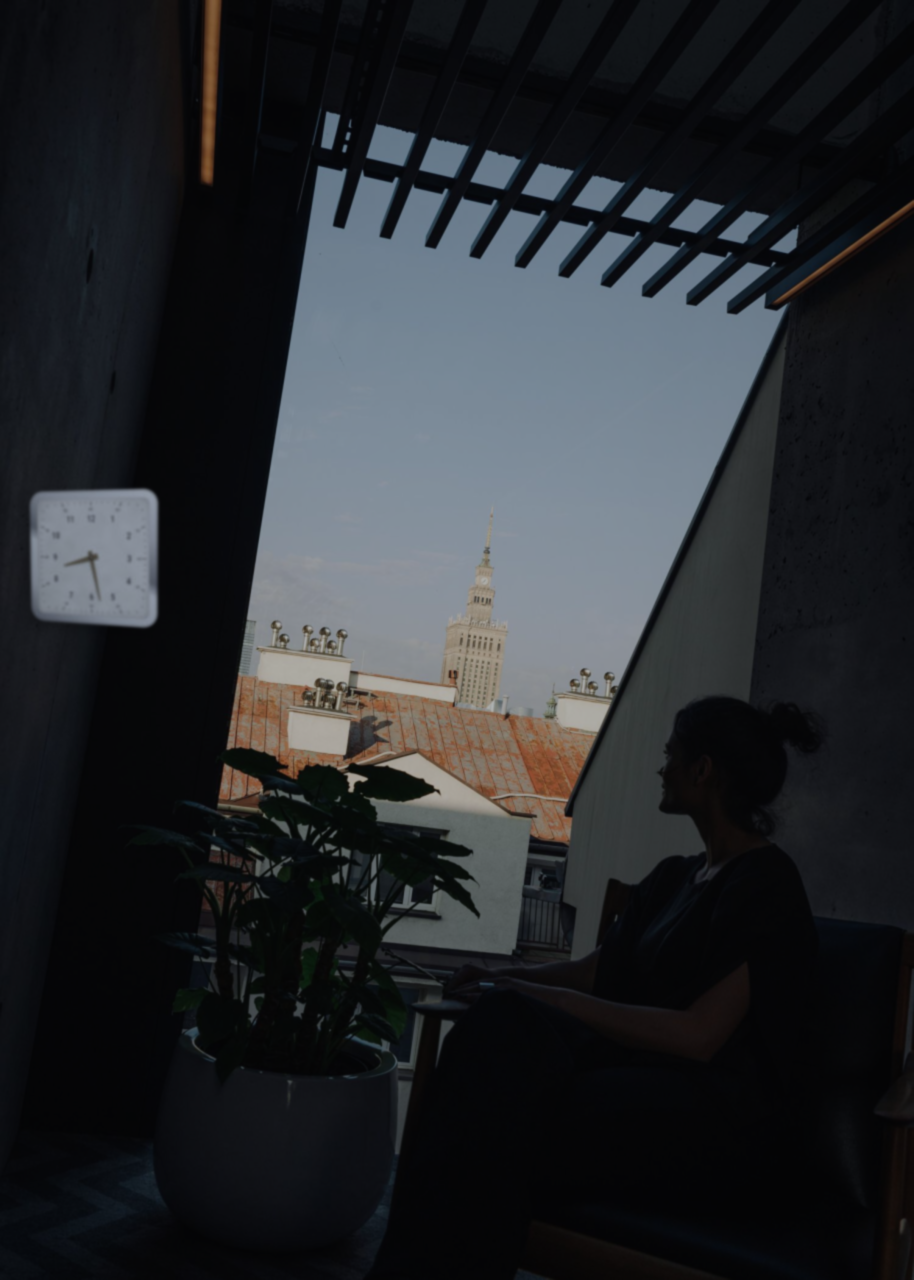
8:28
